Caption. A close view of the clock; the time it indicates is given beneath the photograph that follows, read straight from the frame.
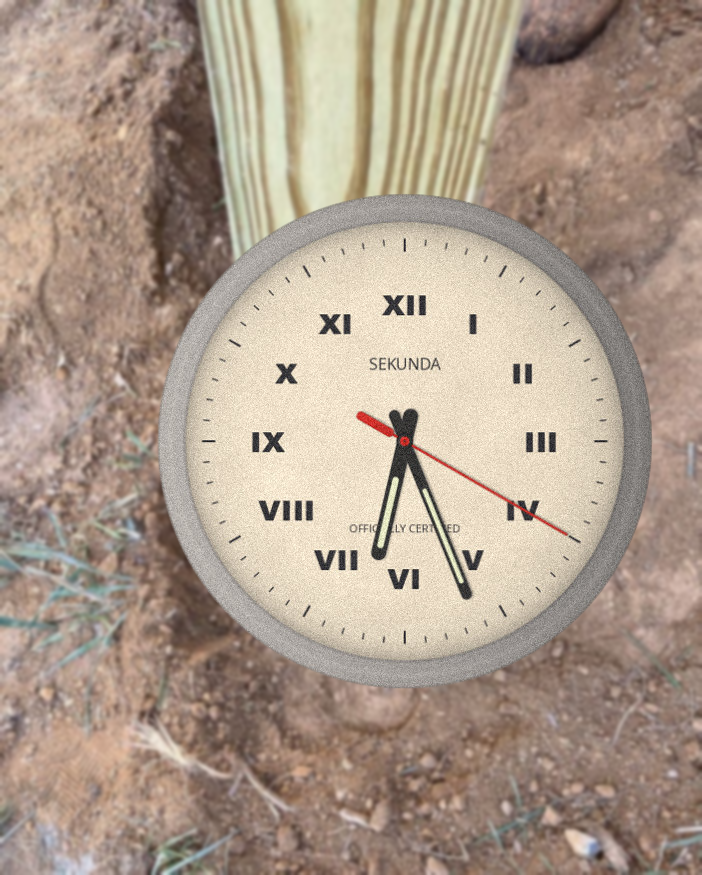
6:26:20
